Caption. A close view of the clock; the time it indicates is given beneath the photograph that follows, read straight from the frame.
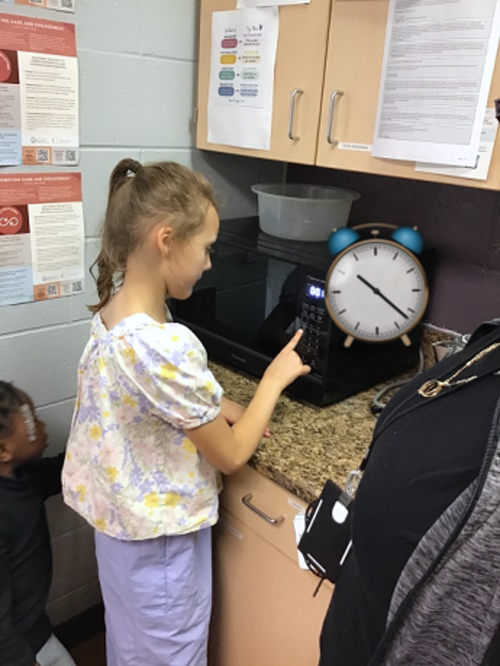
10:22
